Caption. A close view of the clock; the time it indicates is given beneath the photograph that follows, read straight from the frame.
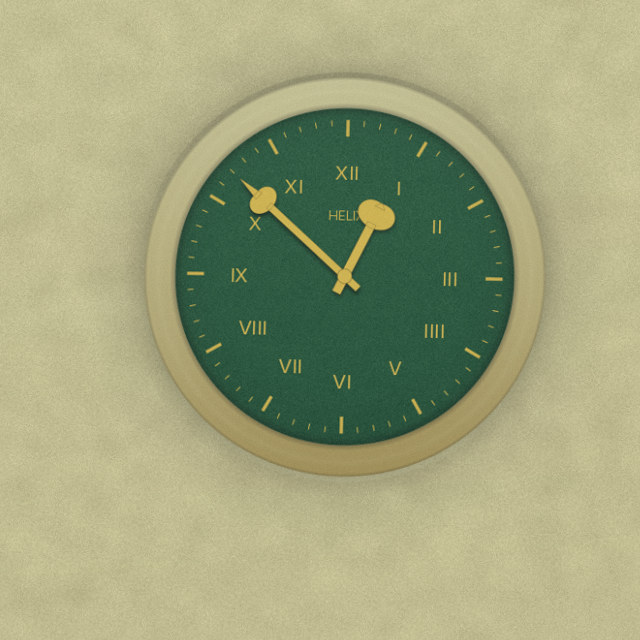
12:52
